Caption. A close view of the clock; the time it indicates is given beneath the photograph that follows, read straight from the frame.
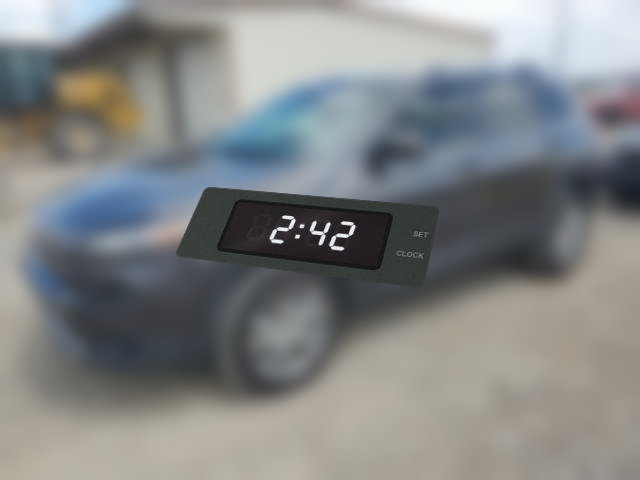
2:42
